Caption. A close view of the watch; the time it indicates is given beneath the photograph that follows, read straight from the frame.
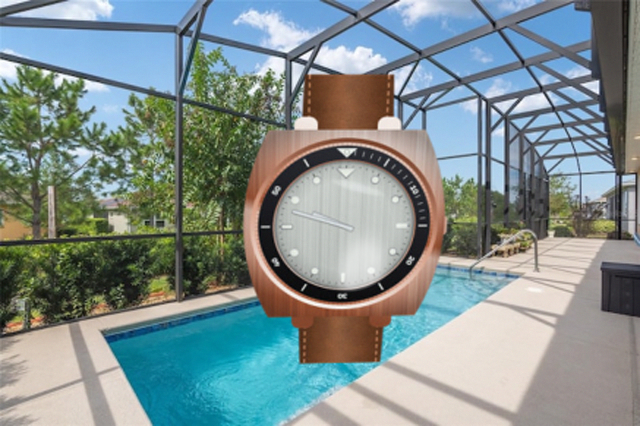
9:48
